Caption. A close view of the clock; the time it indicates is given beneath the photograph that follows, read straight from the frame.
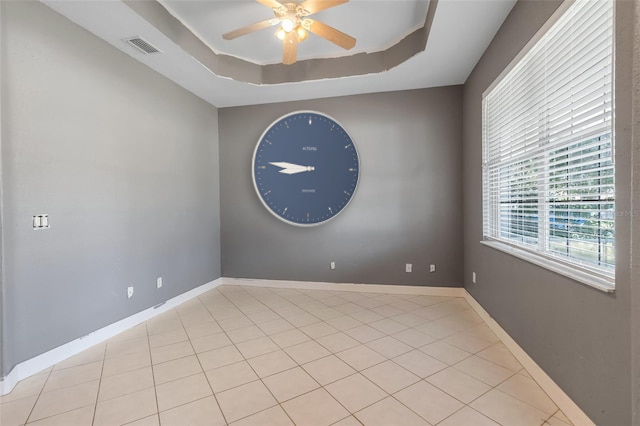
8:46
